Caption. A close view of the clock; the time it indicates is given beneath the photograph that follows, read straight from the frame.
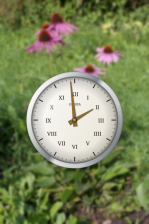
1:59
